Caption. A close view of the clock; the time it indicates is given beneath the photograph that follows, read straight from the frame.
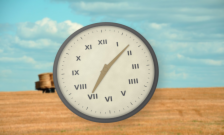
7:08
